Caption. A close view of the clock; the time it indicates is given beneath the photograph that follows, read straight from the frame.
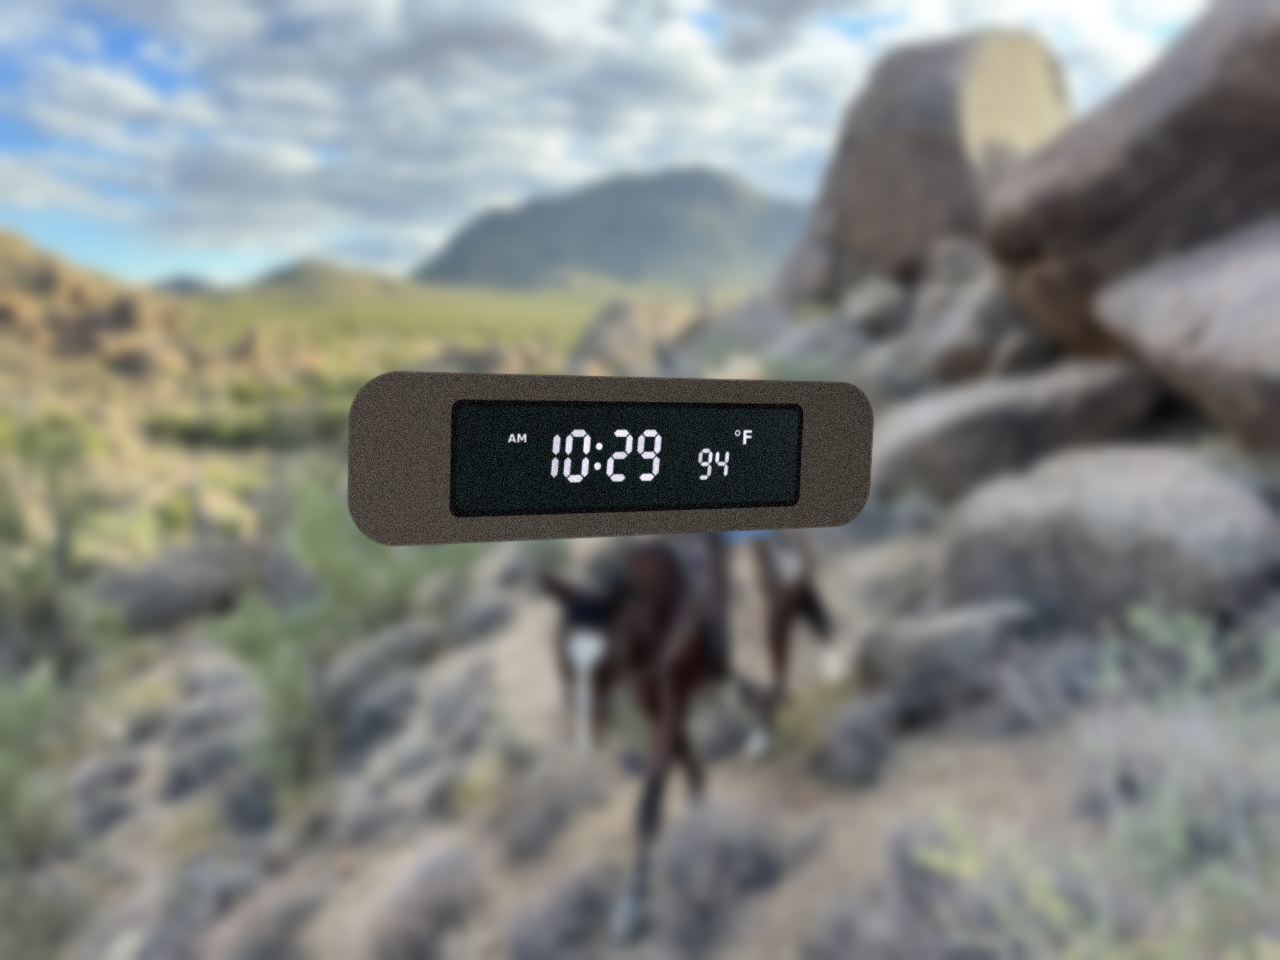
10:29
